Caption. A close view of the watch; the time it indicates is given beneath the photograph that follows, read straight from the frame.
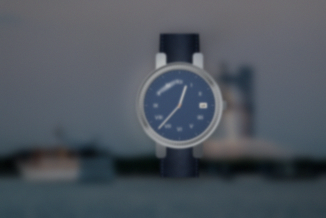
12:37
